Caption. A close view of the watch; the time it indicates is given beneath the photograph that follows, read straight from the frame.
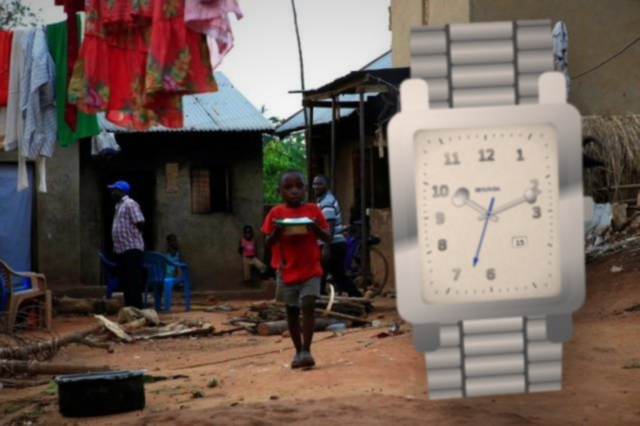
10:11:33
